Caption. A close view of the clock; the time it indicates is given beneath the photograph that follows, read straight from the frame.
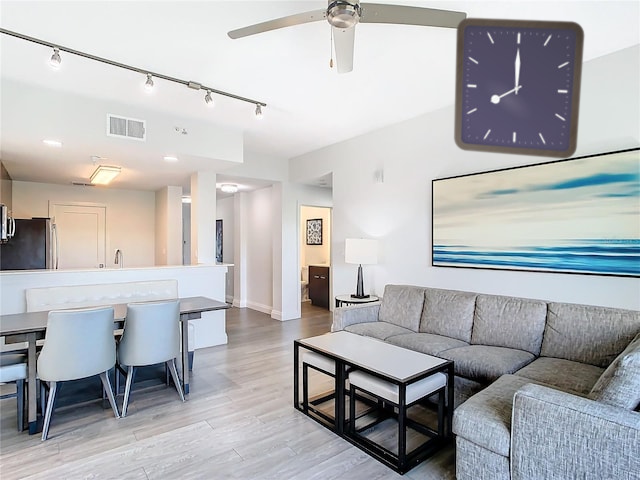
8:00
